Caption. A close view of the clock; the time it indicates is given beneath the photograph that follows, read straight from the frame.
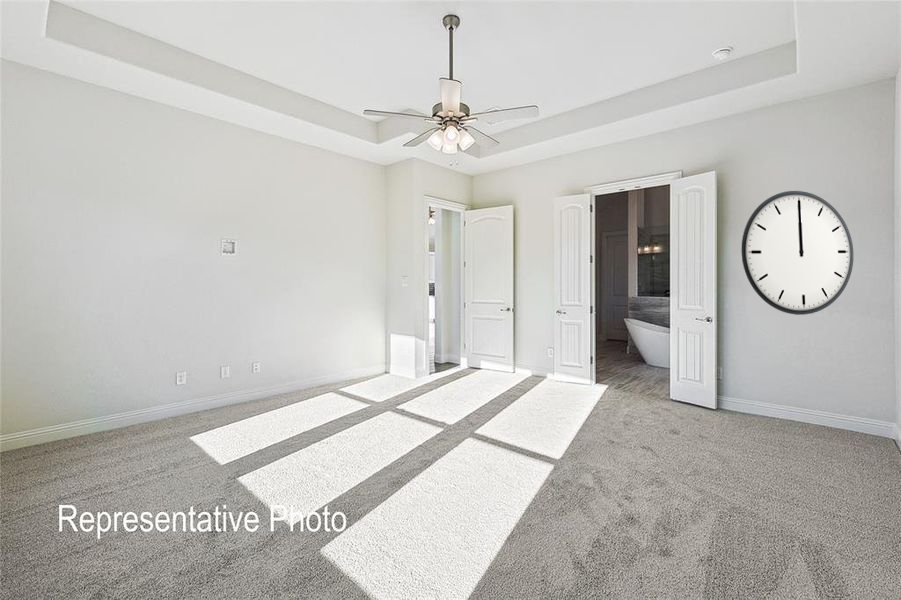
12:00
